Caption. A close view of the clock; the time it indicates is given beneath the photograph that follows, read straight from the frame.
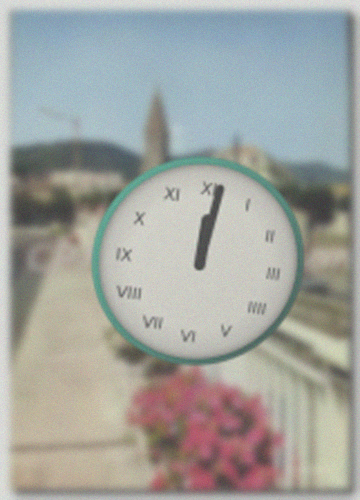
12:01
